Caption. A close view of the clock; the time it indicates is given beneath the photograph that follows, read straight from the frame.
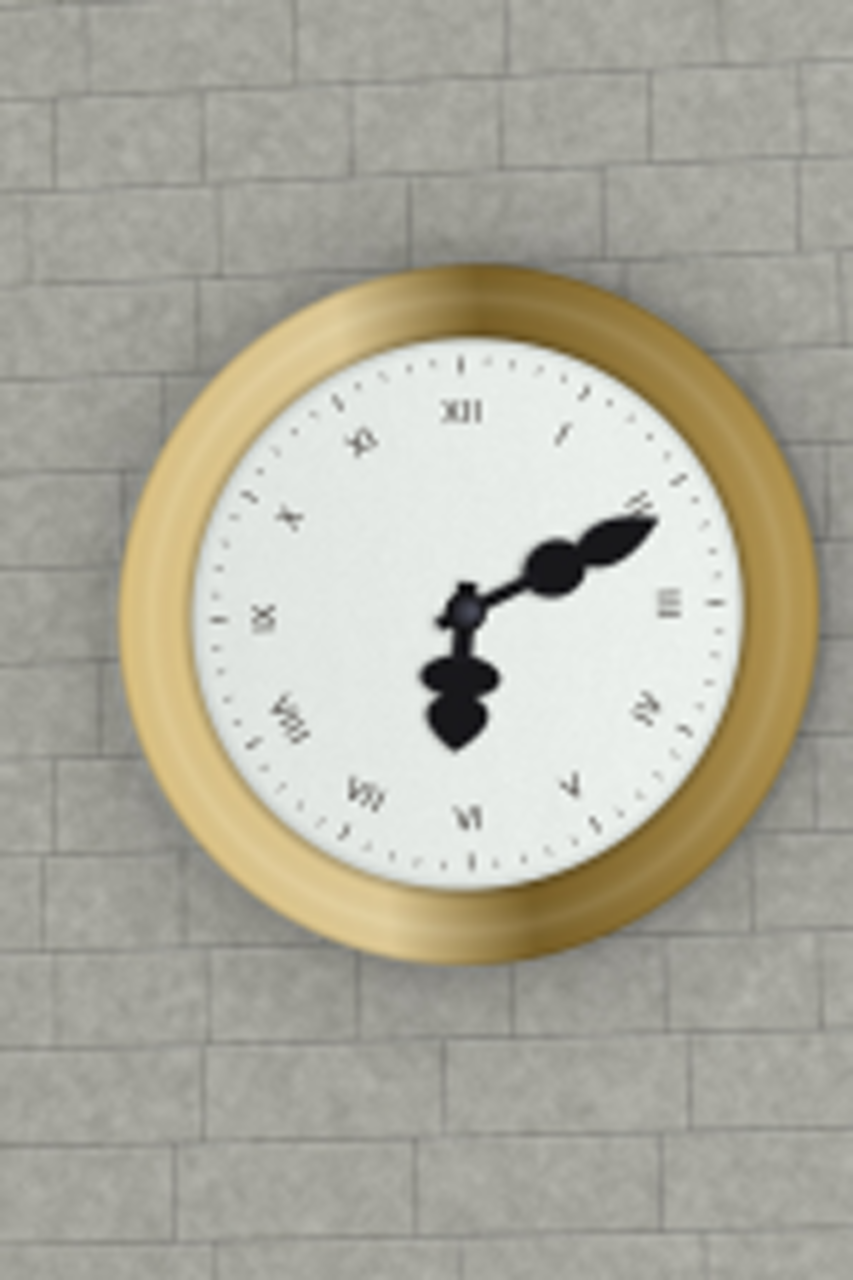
6:11
